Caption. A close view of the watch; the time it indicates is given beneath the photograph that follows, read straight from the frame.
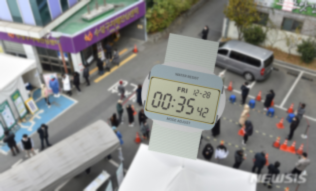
0:35:42
